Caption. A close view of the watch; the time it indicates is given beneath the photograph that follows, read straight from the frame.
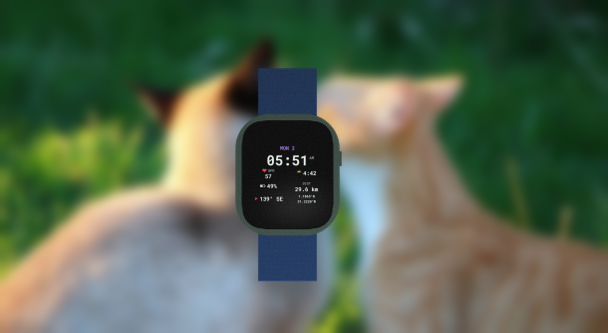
5:51
